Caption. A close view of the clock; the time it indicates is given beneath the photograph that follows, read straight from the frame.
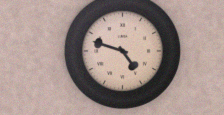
4:48
